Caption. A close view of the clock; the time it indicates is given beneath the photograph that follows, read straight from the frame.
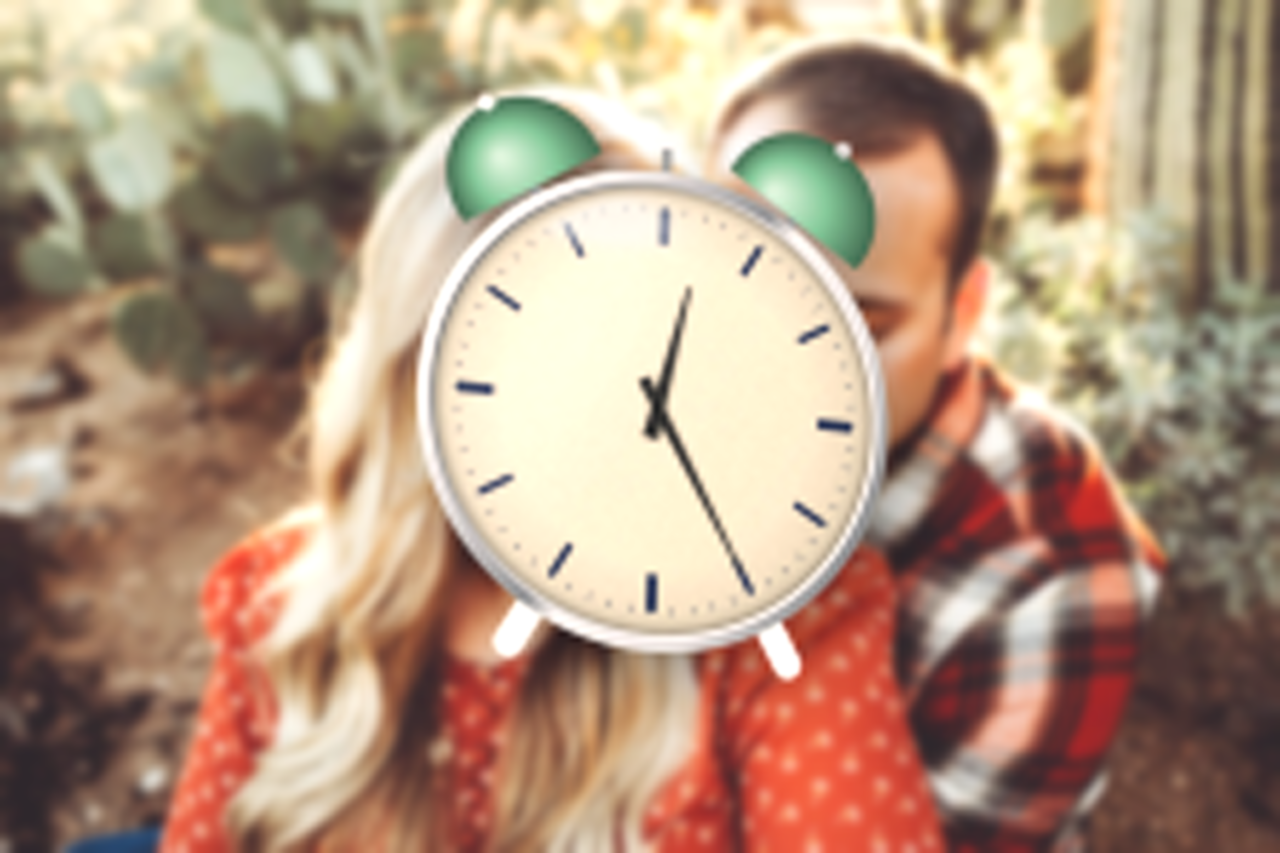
12:25
